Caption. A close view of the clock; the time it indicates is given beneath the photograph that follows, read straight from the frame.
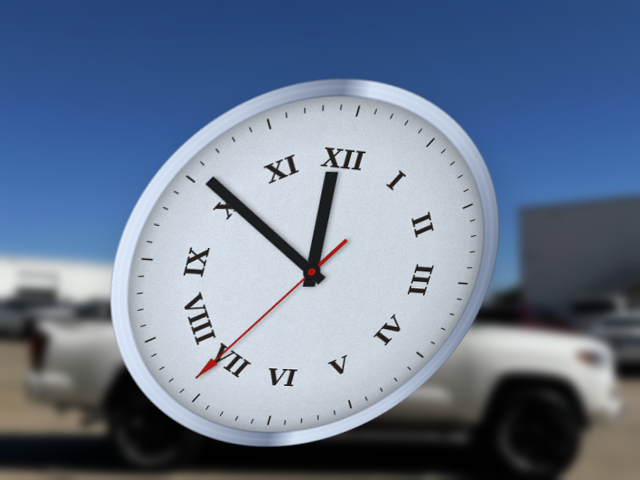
11:50:36
